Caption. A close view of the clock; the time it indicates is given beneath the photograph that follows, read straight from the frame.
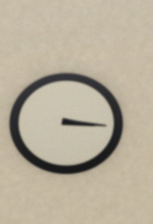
3:16
